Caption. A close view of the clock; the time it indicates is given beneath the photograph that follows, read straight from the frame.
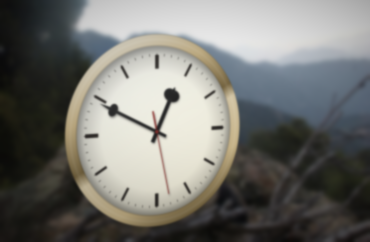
12:49:28
